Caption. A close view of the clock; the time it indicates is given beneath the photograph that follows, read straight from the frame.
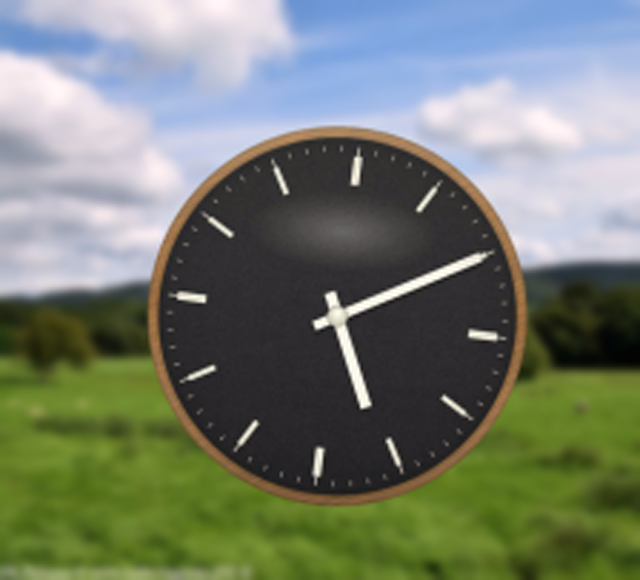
5:10
